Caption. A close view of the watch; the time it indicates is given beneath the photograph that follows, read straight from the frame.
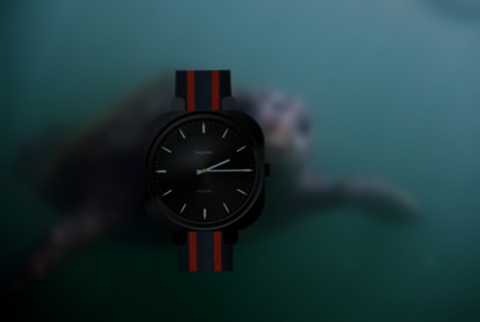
2:15
